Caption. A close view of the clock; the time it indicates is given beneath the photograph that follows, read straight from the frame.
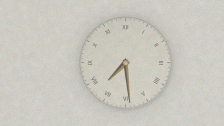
7:29
